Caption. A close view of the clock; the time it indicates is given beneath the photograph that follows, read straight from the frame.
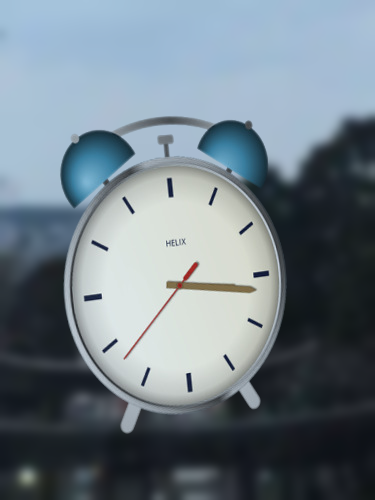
3:16:38
